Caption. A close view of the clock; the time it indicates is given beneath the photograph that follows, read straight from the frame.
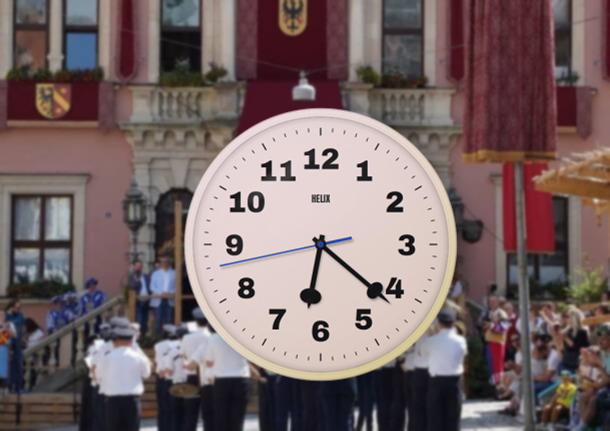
6:21:43
